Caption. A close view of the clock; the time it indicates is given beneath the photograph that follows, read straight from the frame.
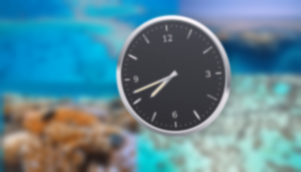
7:42
